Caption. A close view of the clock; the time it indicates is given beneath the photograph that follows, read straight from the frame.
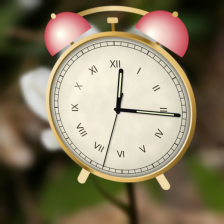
12:15:33
